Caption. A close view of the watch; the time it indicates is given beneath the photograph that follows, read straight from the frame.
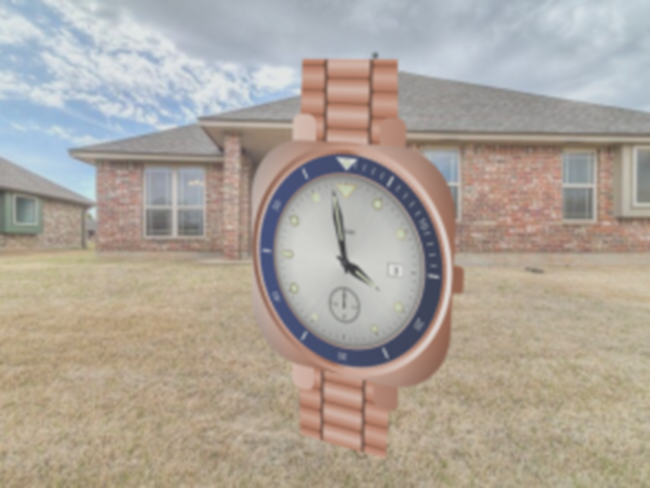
3:58
